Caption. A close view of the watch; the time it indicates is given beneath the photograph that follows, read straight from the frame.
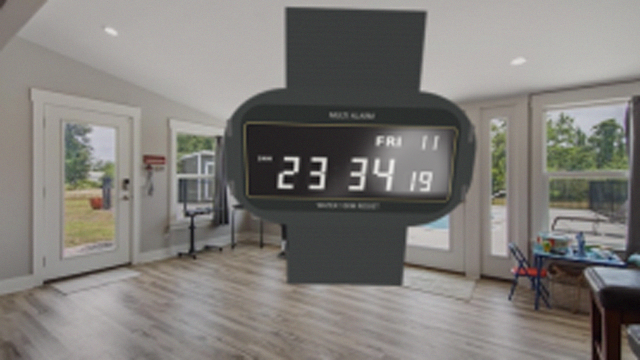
23:34:19
